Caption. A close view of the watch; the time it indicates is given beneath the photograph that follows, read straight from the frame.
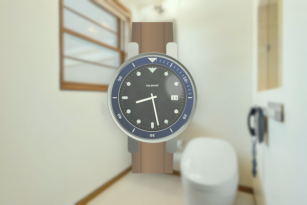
8:28
